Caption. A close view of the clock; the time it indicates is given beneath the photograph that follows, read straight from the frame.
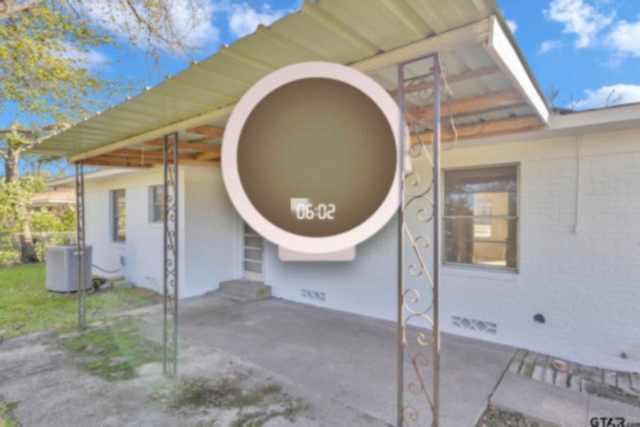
6:02
